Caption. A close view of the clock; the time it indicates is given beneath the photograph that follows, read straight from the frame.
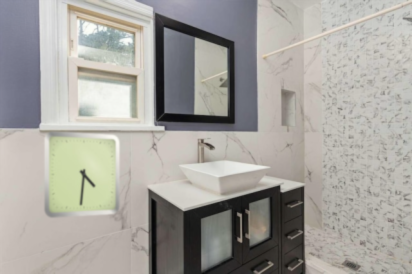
4:31
